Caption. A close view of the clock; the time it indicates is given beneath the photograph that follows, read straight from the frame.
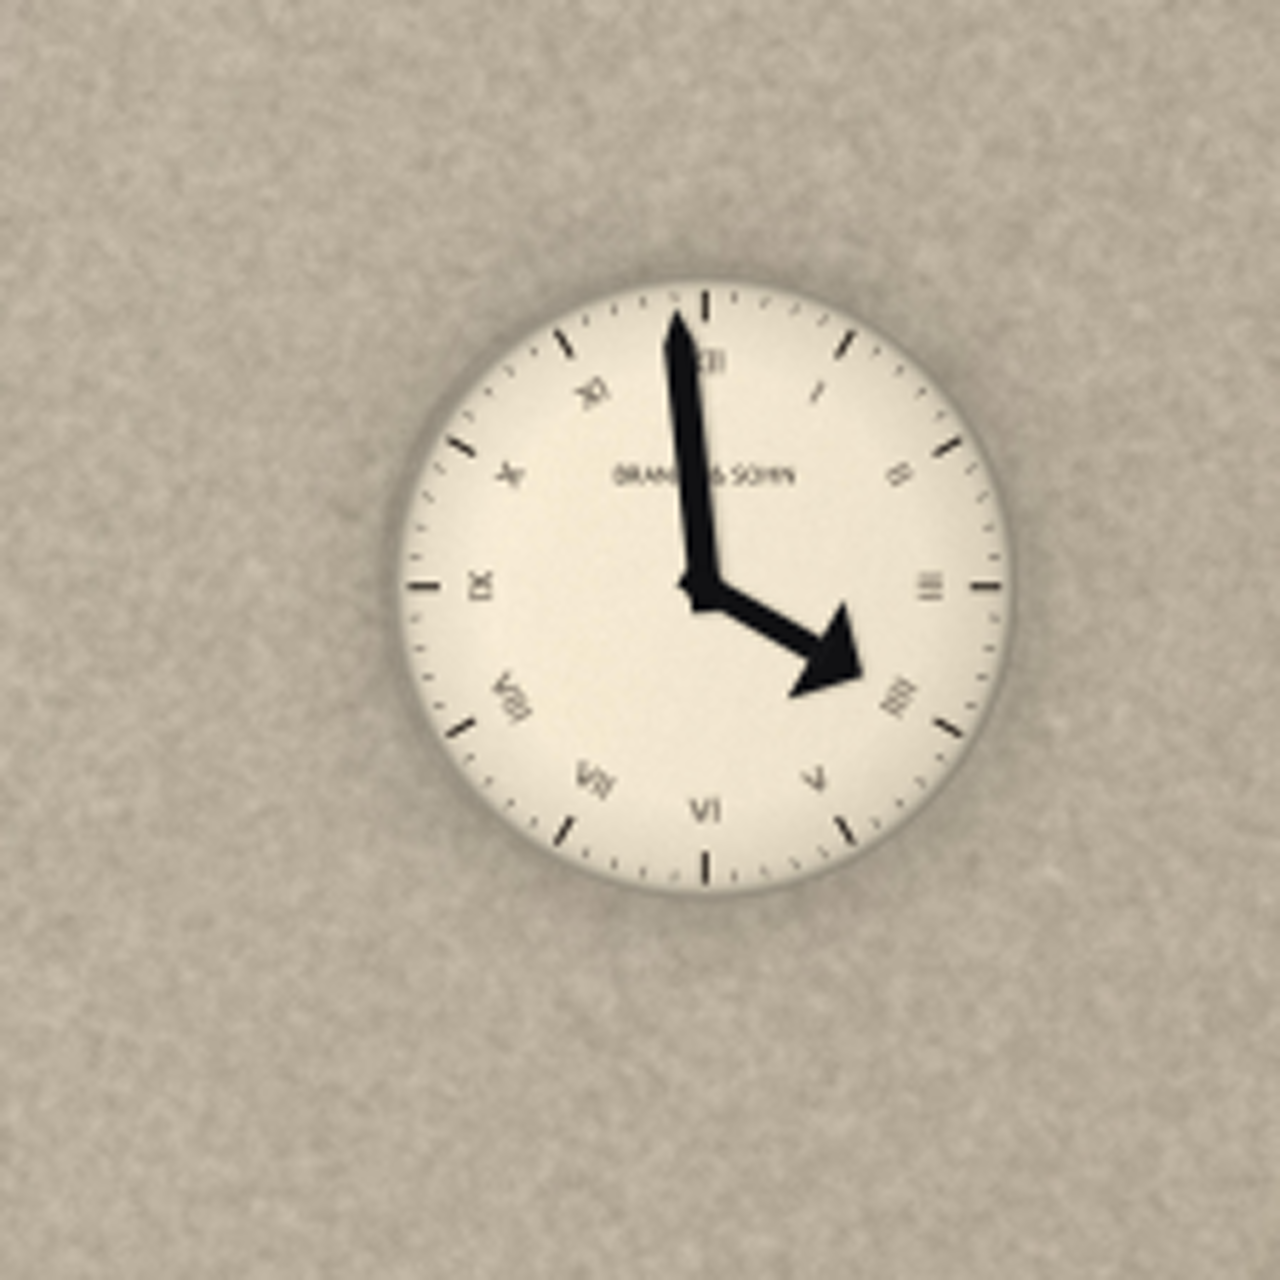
3:59
